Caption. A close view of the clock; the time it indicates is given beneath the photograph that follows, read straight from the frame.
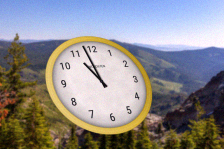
10:58
